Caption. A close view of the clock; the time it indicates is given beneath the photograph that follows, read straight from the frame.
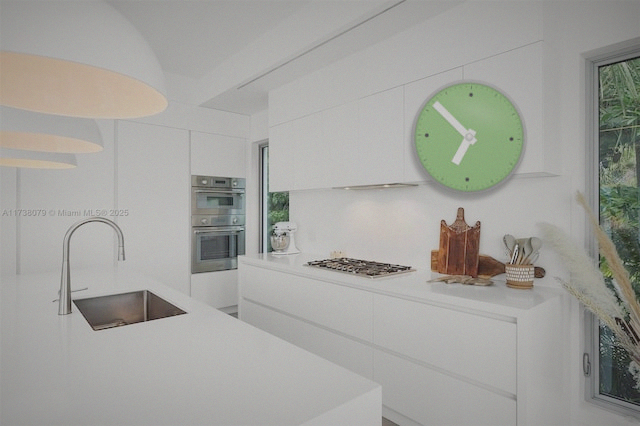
6:52
